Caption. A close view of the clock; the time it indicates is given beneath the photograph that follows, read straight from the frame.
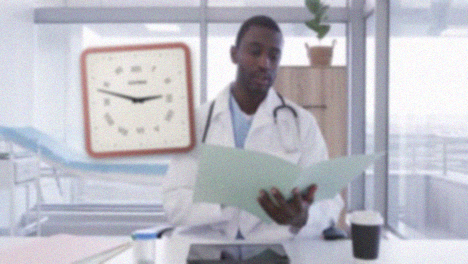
2:48
